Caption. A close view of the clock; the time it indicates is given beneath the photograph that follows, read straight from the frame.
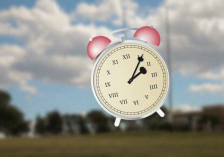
2:06
